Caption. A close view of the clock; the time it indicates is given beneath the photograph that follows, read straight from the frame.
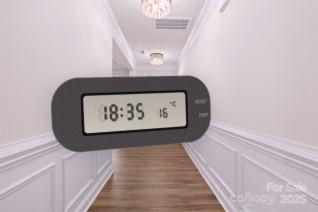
18:35
